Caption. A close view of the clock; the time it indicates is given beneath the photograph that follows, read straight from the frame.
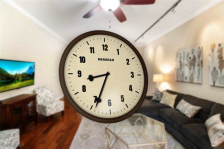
8:34
